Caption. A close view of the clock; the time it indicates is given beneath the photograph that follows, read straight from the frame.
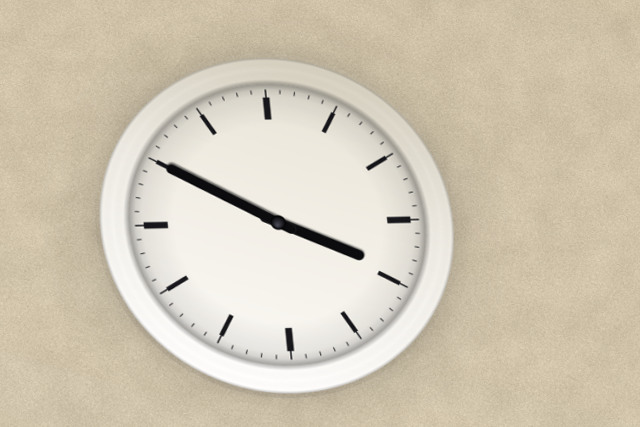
3:50
